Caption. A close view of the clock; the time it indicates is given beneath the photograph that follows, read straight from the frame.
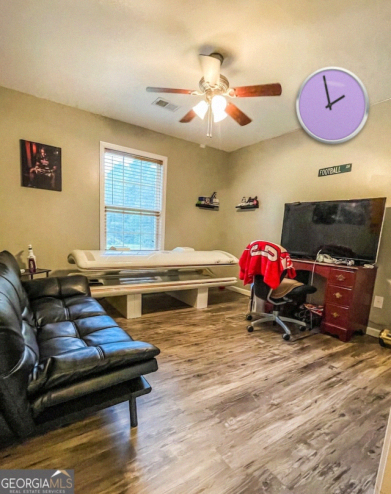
1:58
